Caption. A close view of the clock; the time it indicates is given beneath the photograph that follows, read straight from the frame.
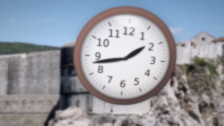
1:43
